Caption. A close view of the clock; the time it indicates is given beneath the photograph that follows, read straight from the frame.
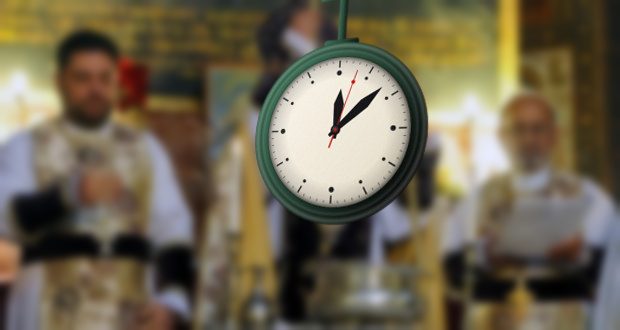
12:08:03
